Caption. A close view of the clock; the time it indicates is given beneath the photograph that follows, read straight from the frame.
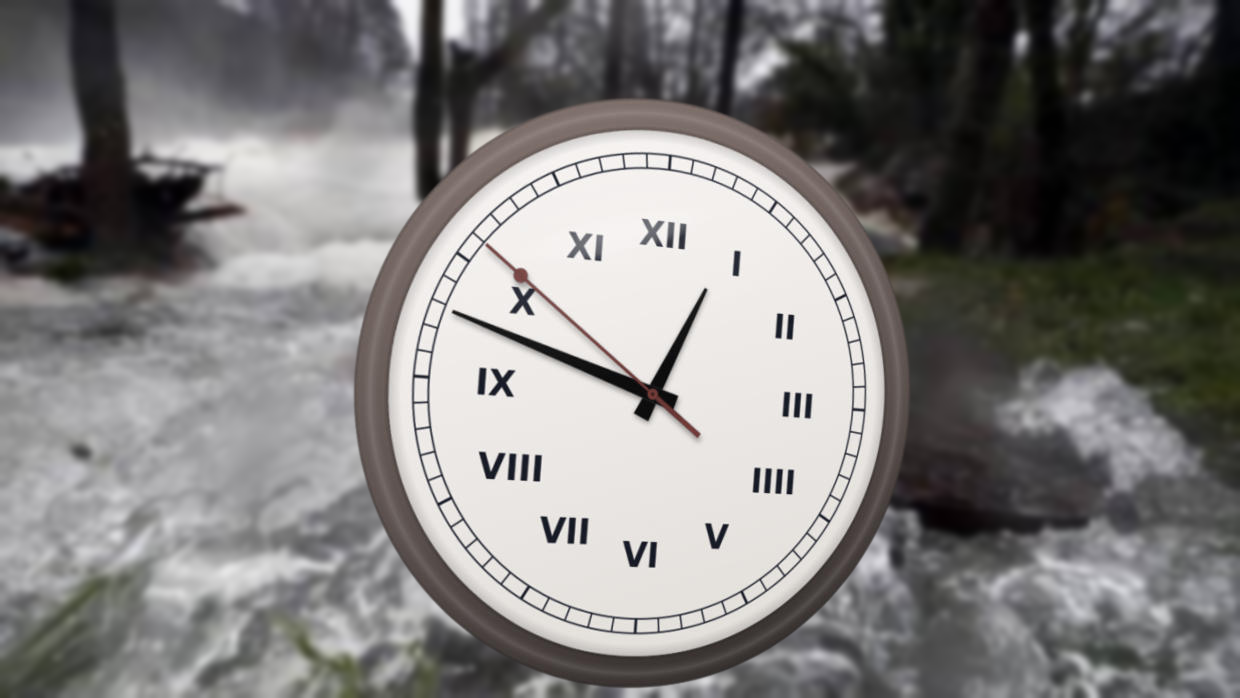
12:47:51
